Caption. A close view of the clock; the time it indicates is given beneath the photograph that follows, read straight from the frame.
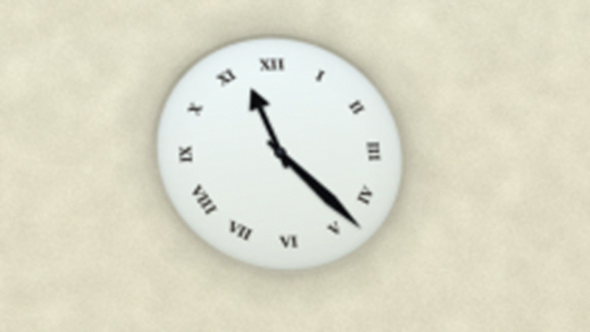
11:23
